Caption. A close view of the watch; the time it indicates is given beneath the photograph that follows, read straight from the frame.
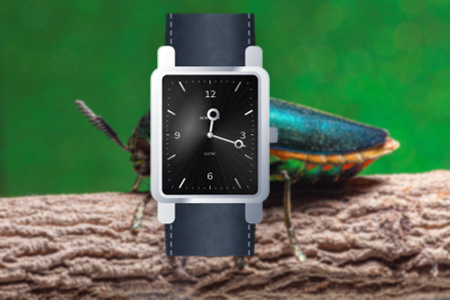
12:18
